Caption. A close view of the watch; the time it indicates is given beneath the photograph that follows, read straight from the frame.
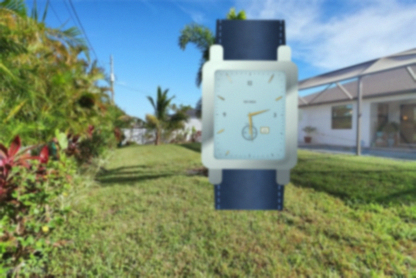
2:29
